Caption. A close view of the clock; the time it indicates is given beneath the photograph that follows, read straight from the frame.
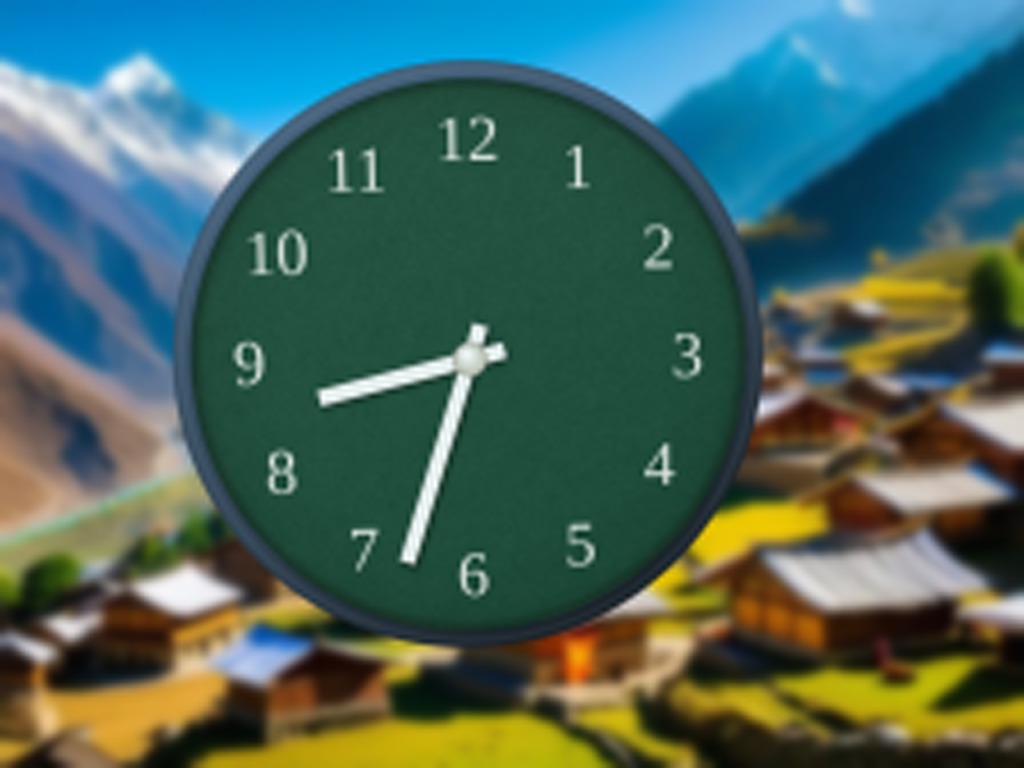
8:33
